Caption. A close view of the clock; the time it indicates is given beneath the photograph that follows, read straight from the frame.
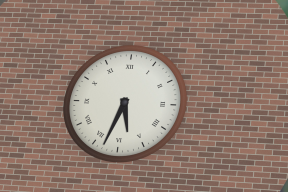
5:33
